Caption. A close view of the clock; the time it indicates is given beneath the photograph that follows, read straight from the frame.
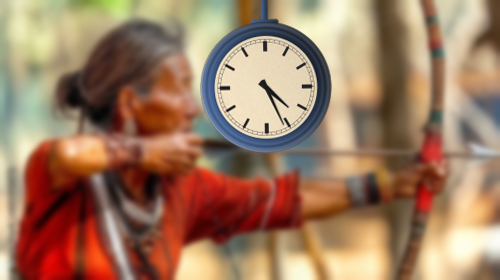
4:26
